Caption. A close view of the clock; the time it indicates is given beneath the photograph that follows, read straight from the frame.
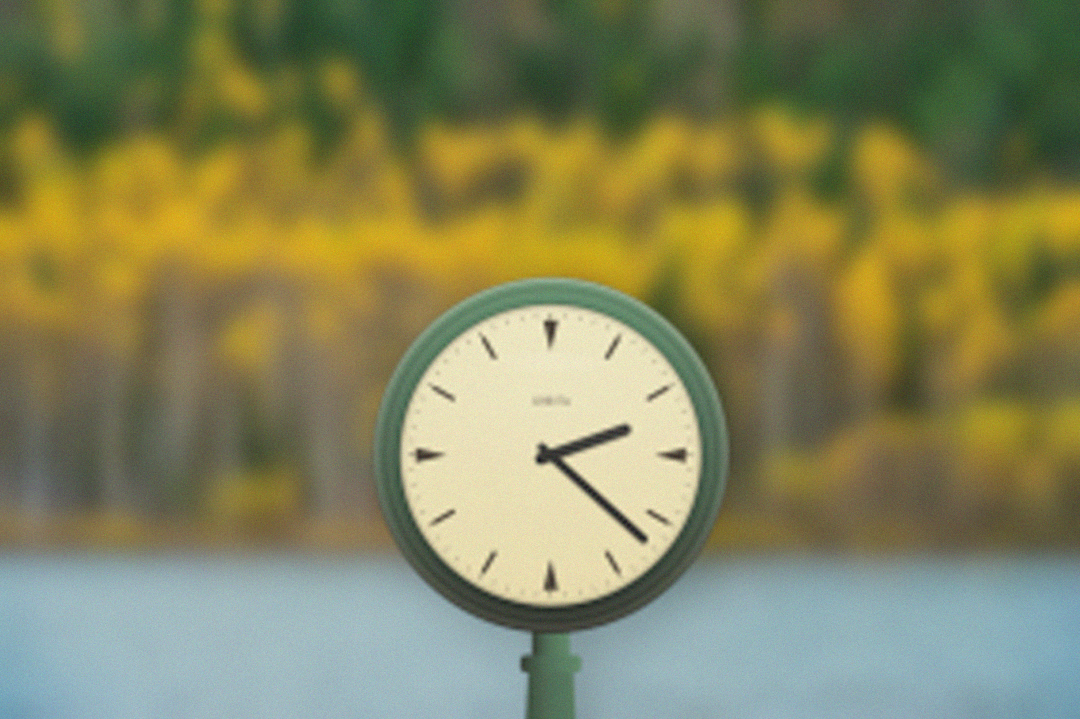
2:22
